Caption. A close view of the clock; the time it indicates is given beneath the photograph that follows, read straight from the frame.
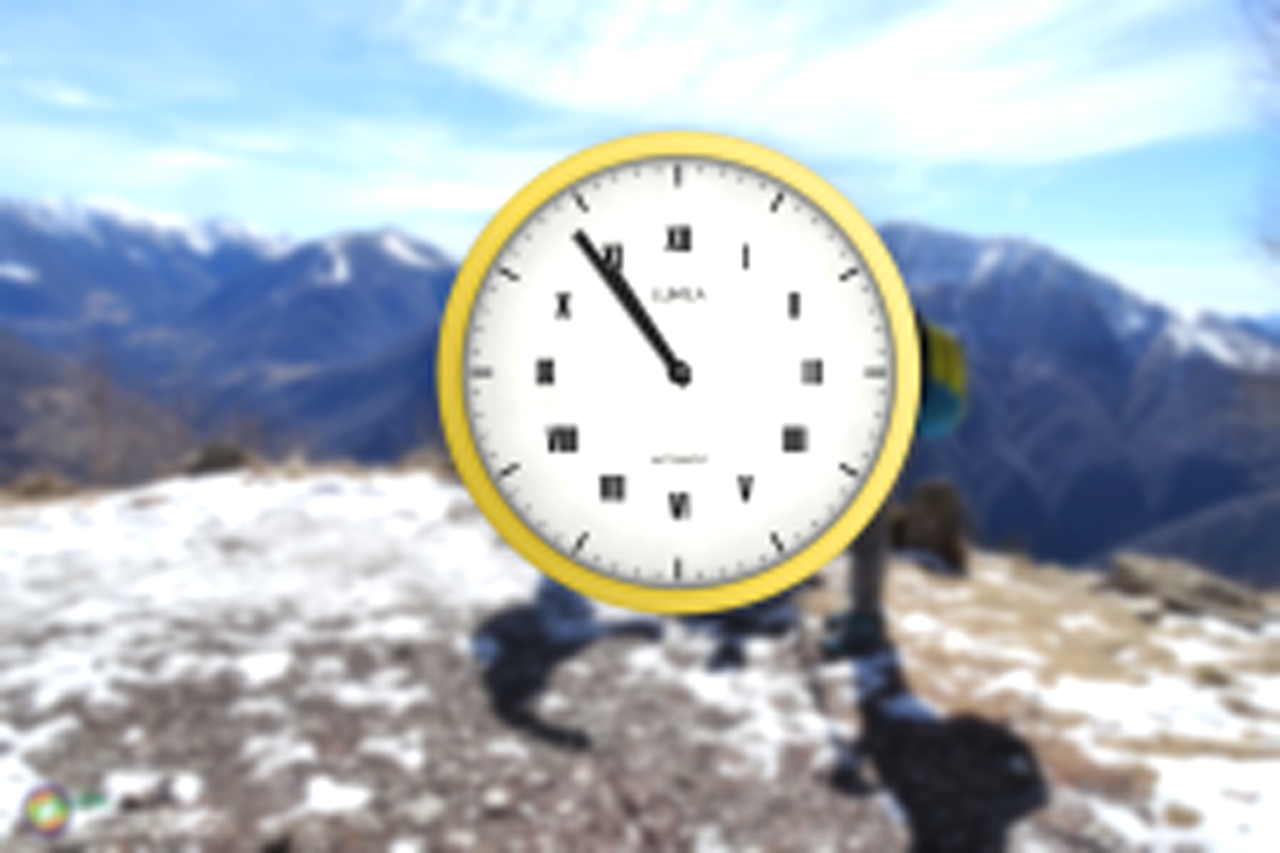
10:54
